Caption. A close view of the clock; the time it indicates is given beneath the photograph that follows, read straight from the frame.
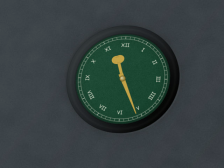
11:26
